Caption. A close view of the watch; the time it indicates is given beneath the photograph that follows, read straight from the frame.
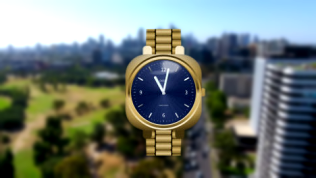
11:02
